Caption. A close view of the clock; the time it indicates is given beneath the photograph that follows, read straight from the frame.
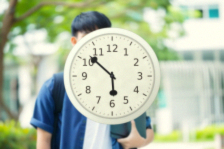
5:52
